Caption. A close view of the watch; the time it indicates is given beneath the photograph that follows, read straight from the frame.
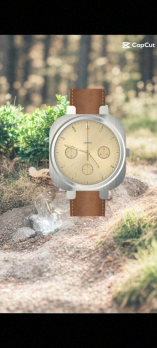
4:48
